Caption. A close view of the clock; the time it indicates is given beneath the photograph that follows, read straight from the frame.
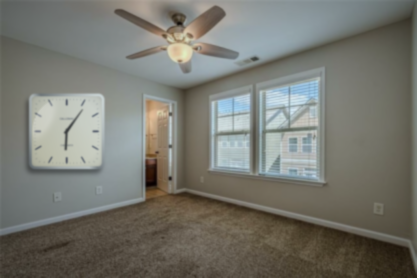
6:06
